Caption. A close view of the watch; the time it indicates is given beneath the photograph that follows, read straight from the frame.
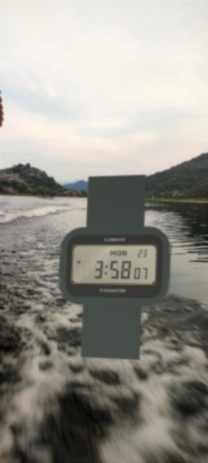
3:58:07
